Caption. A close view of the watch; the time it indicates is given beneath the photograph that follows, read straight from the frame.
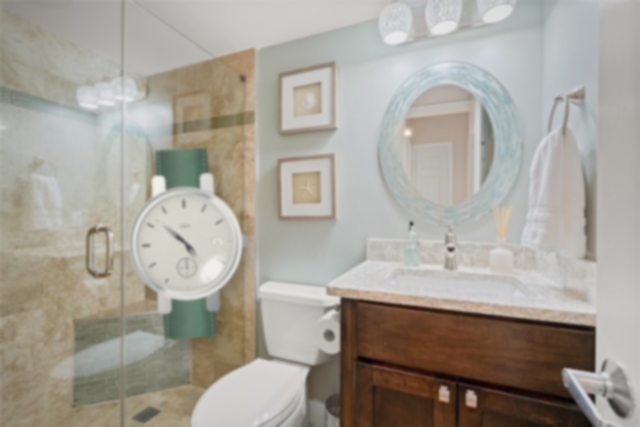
4:52
